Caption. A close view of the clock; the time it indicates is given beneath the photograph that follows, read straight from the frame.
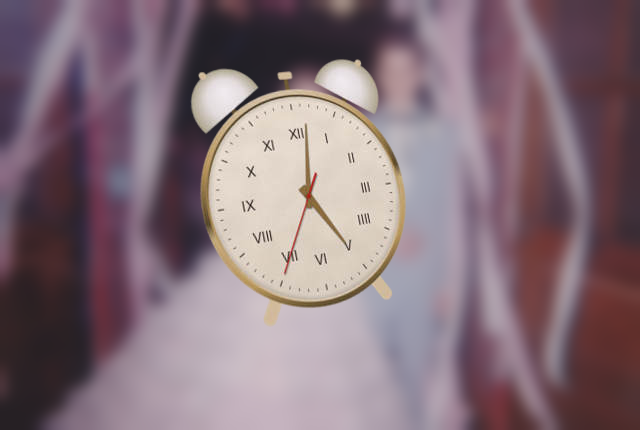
5:01:35
